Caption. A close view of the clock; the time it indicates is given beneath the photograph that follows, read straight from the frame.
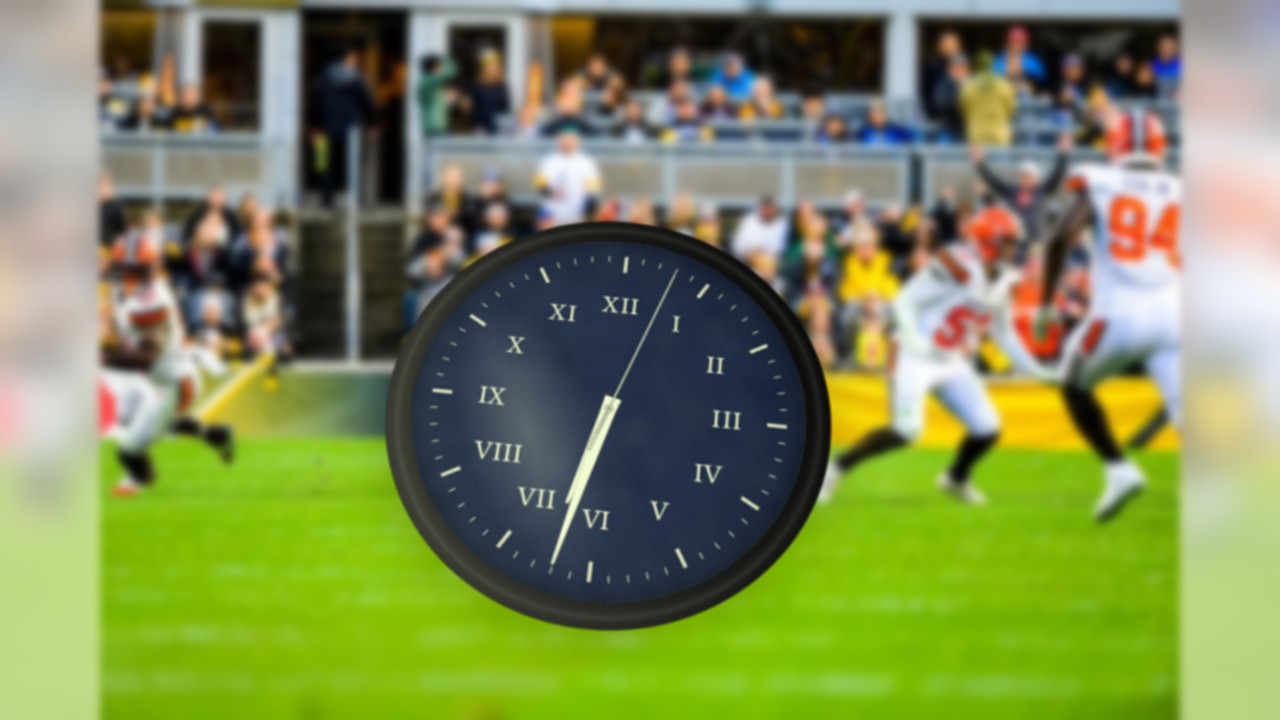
6:32:03
